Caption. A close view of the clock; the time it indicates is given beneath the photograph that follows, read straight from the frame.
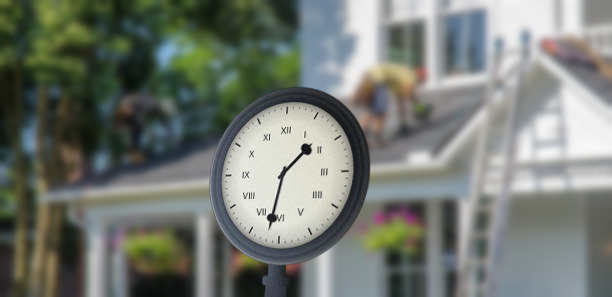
1:32
